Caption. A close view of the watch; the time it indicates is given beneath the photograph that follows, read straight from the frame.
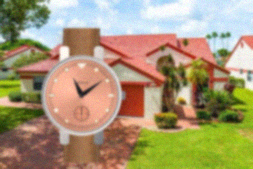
11:09
